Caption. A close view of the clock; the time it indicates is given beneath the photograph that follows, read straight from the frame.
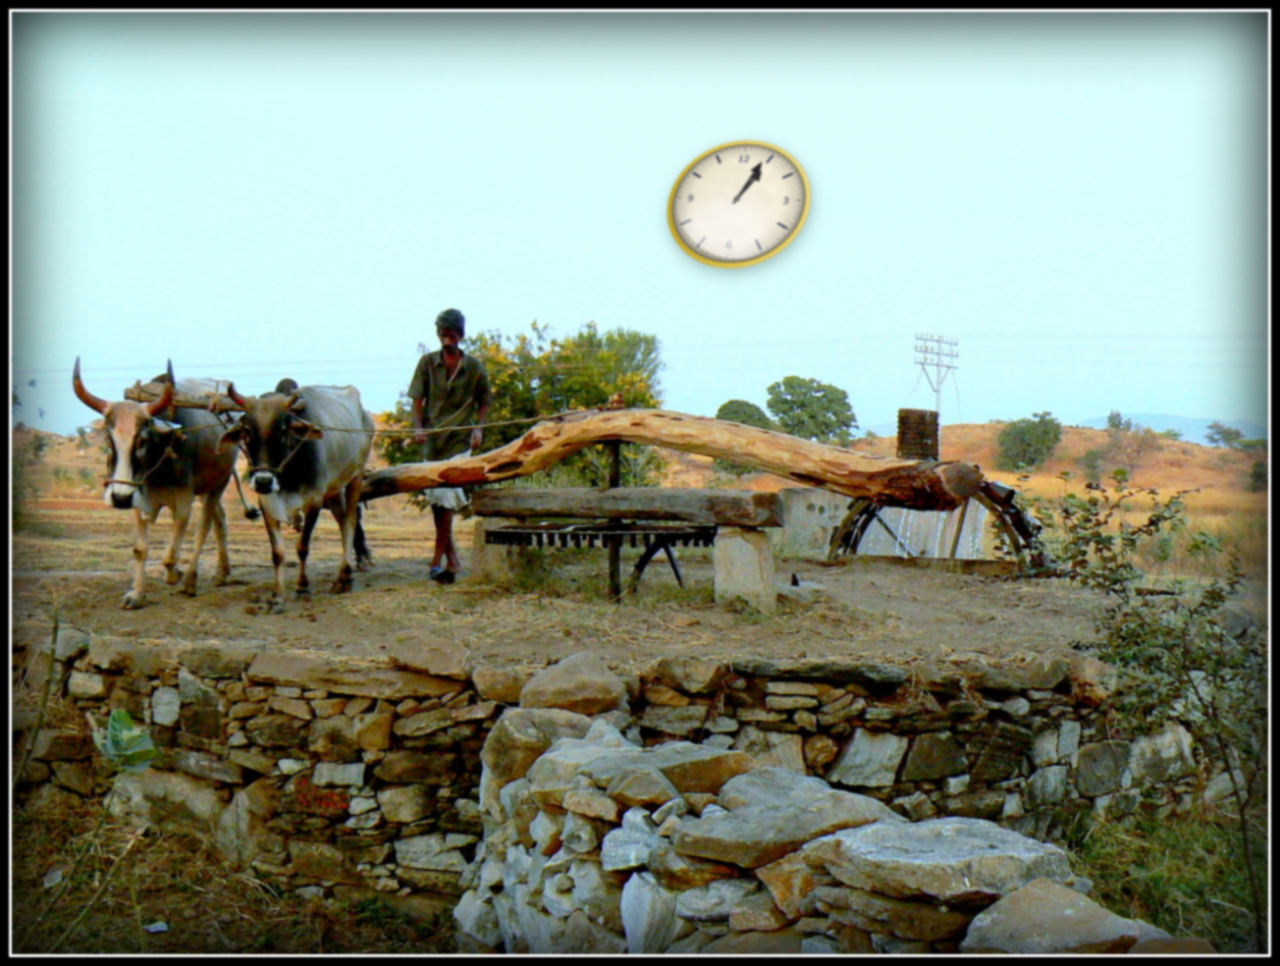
1:04
